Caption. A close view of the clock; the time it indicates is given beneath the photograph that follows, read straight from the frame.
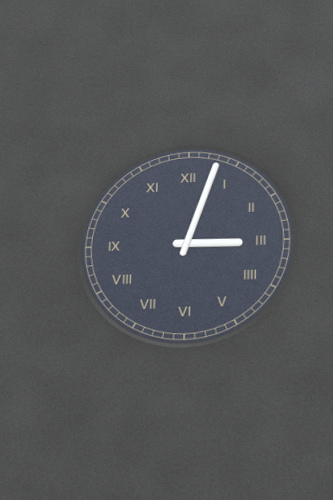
3:03
